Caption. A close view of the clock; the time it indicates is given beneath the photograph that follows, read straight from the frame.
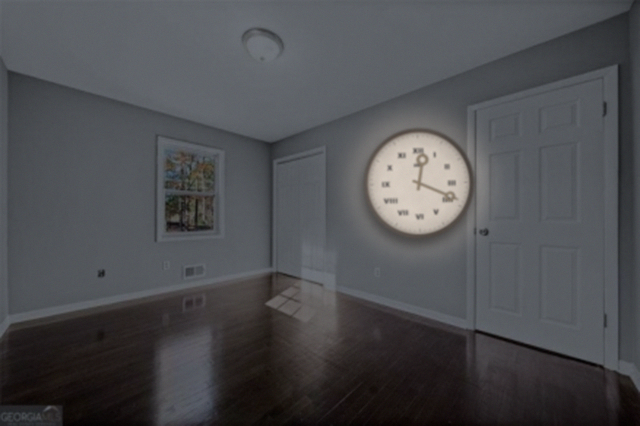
12:19
